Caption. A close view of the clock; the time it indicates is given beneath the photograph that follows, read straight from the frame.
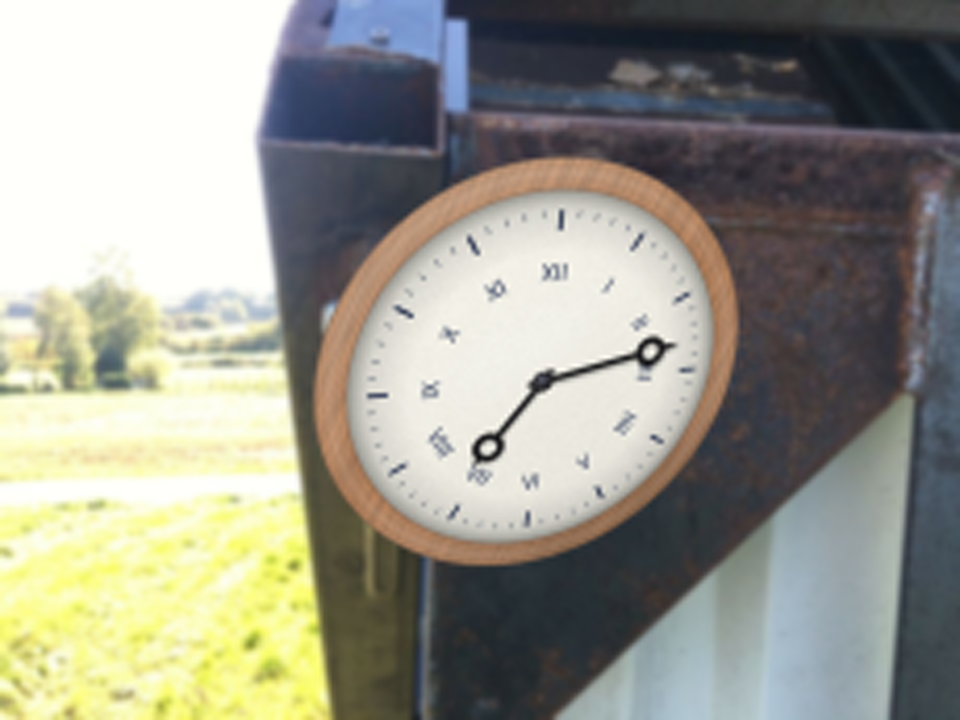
7:13
